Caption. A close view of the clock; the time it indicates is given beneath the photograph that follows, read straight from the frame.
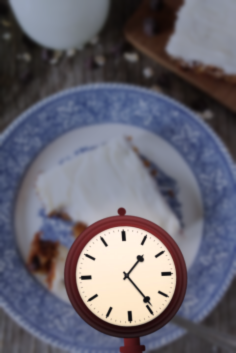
1:24
